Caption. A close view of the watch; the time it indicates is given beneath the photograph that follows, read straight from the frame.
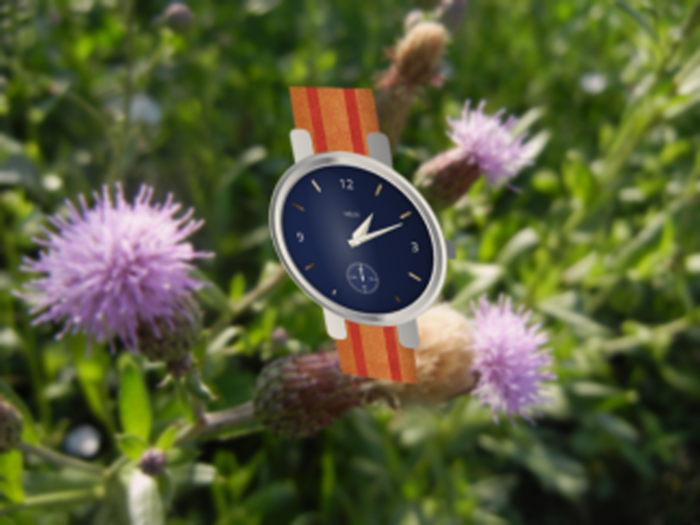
1:11
